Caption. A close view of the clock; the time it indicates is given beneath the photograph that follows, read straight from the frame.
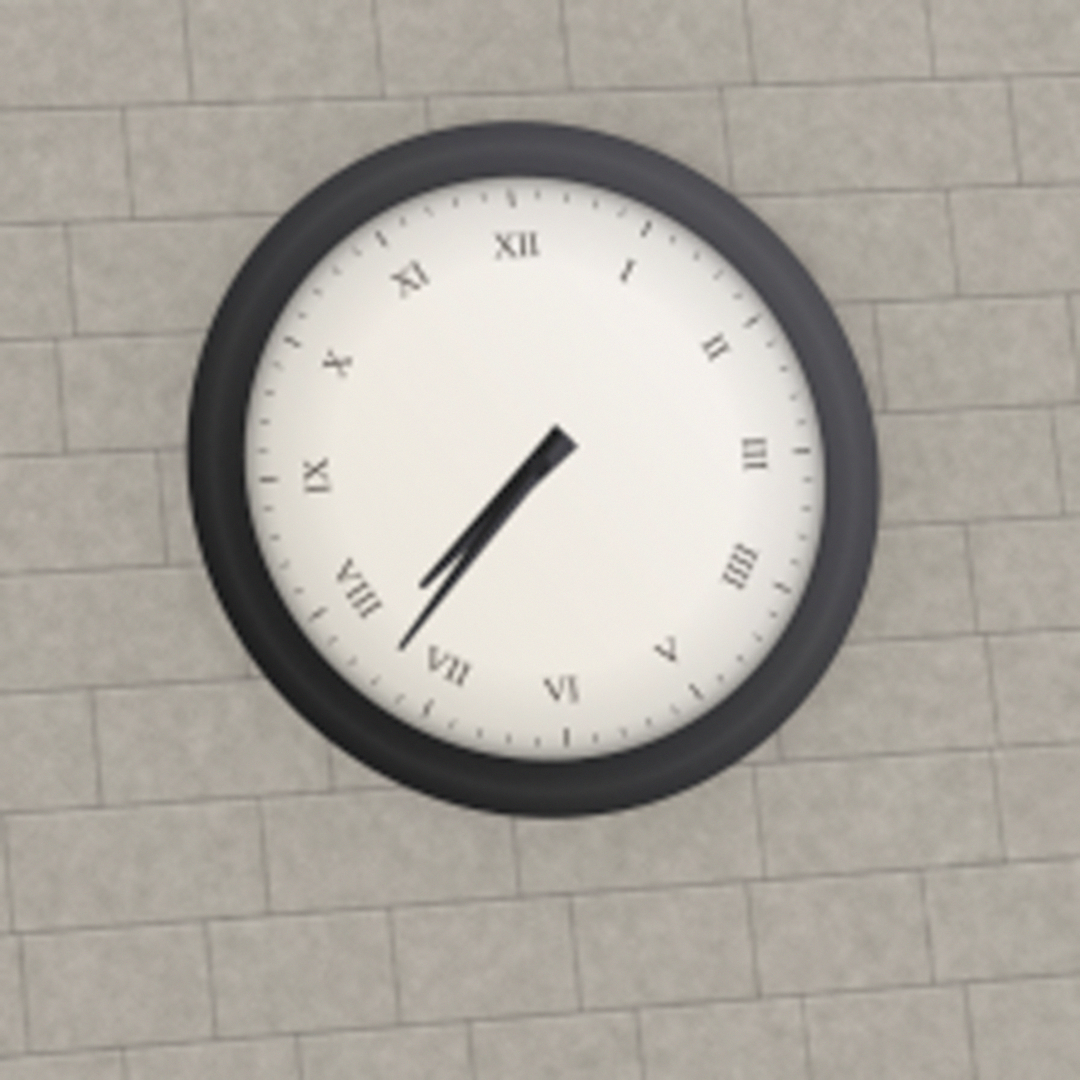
7:37
